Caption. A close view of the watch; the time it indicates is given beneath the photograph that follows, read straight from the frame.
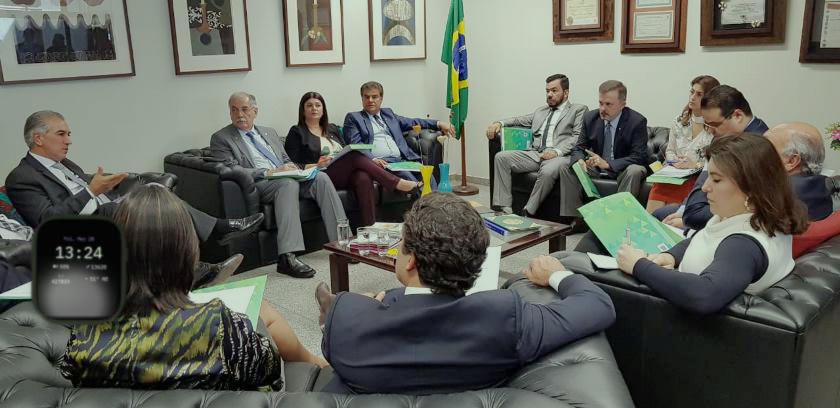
13:24
